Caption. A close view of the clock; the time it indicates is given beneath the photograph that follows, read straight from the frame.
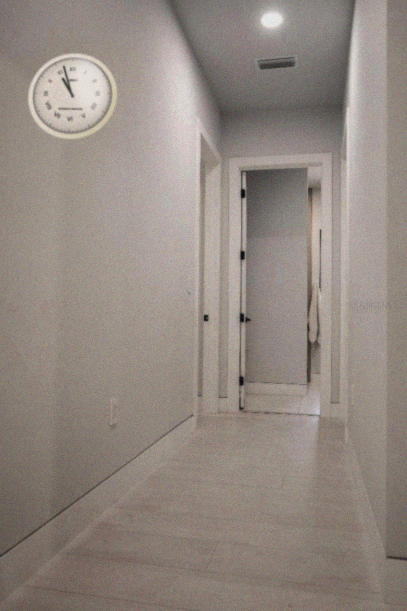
10:57
